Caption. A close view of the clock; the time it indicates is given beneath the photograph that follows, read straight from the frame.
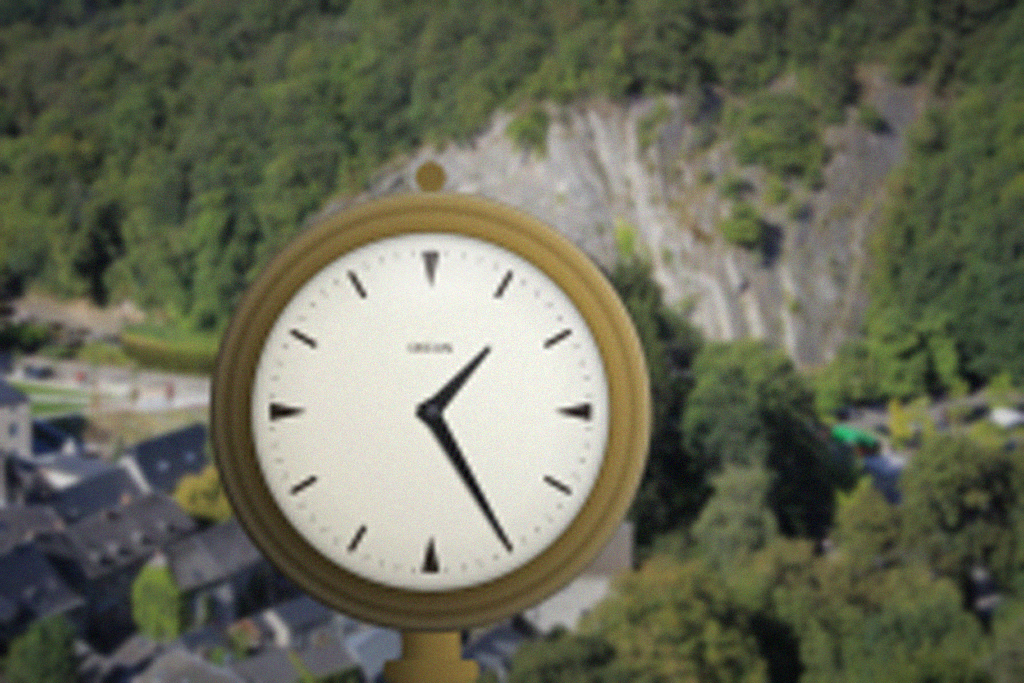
1:25
